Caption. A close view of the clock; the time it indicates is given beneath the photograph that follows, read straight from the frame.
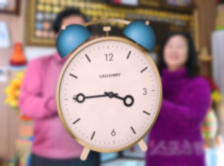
3:45
